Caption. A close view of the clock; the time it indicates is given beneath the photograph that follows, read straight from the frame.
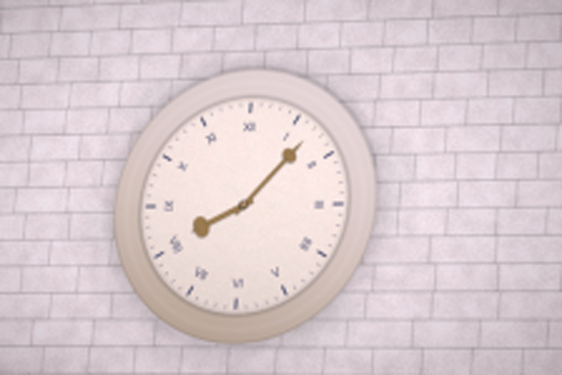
8:07
